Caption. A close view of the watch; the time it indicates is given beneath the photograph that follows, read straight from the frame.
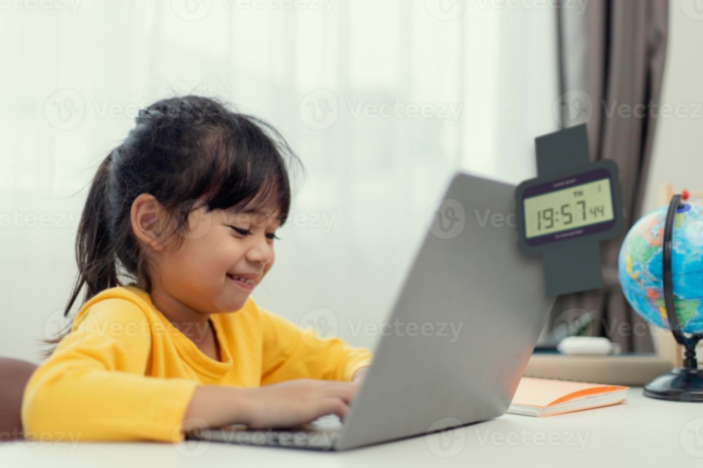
19:57
